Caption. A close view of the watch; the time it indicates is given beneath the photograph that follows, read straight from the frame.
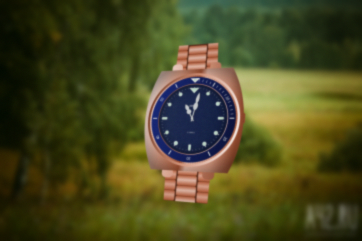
11:02
